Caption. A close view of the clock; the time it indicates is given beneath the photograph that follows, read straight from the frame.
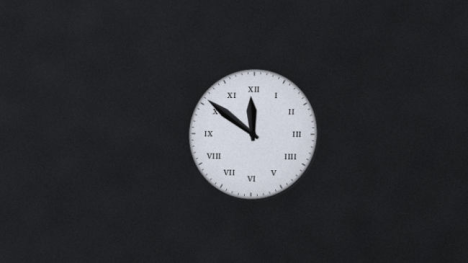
11:51
